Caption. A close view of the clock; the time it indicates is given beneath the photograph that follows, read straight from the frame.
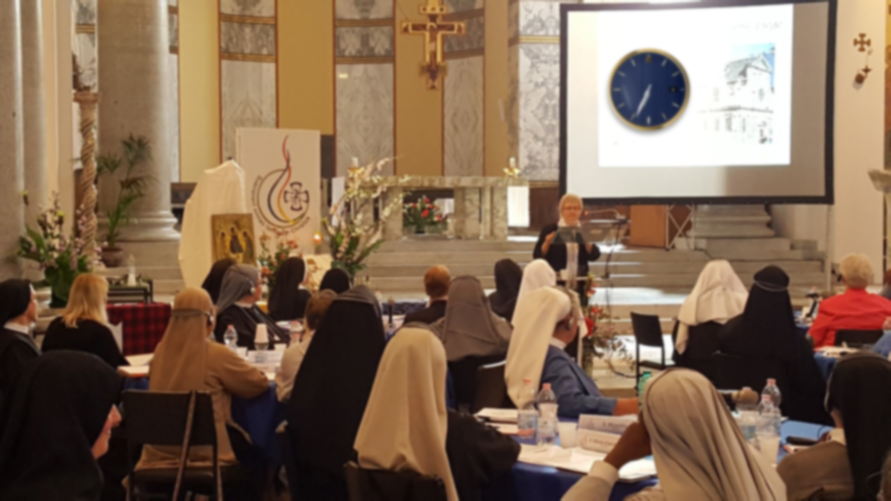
6:34
